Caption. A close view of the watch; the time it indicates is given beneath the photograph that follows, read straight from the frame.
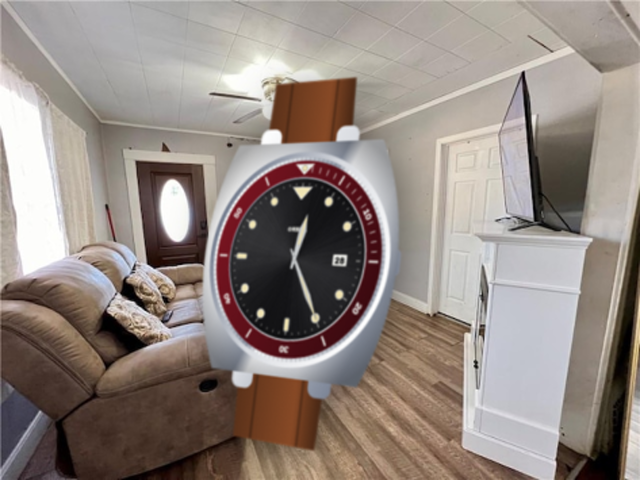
12:25
